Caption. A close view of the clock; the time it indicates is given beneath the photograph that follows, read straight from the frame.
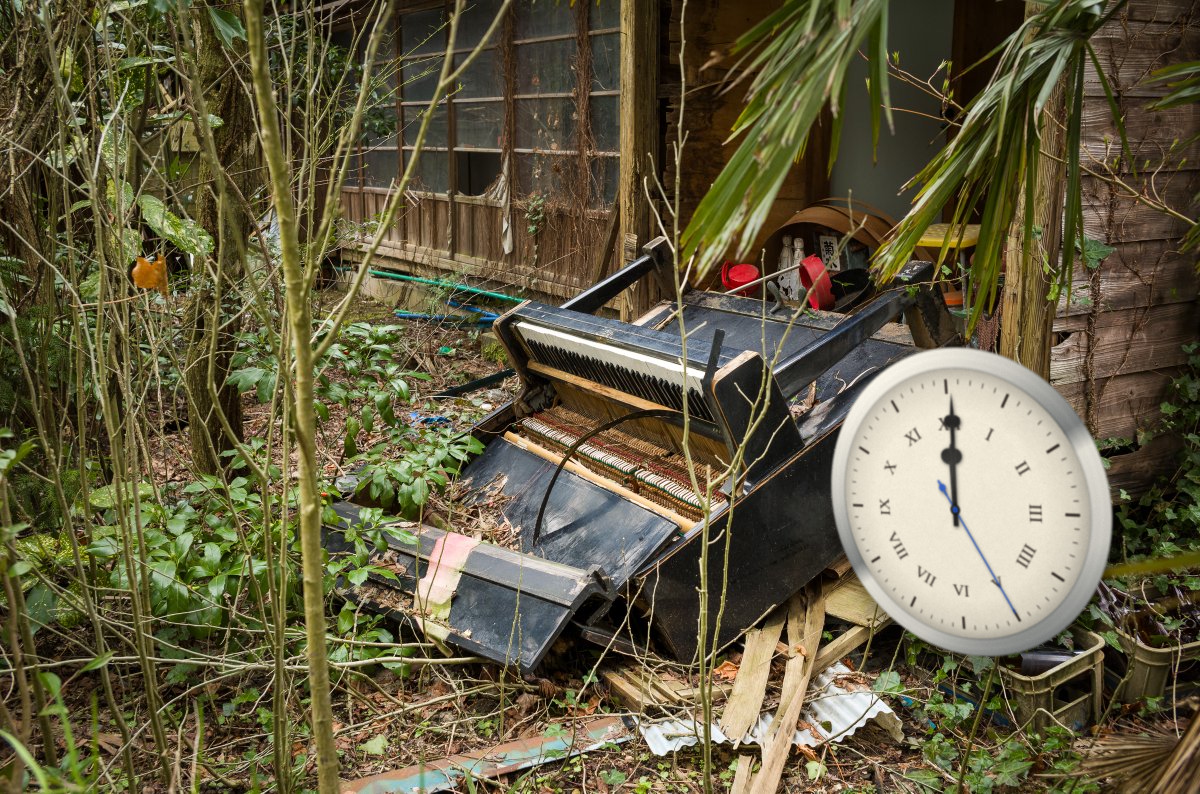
12:00:25
